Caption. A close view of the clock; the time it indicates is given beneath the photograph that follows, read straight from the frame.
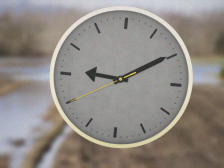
9:09:40
